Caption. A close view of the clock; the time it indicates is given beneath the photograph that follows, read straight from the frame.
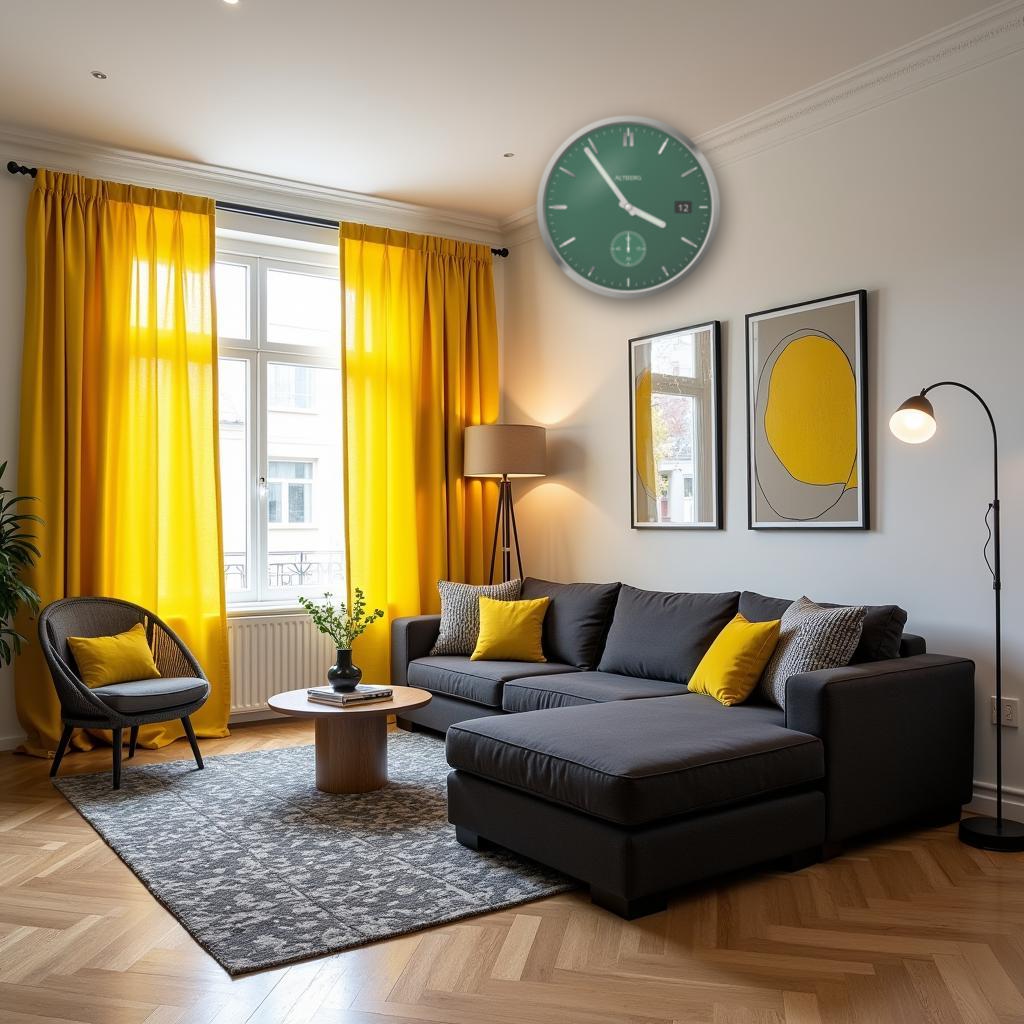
3:54
